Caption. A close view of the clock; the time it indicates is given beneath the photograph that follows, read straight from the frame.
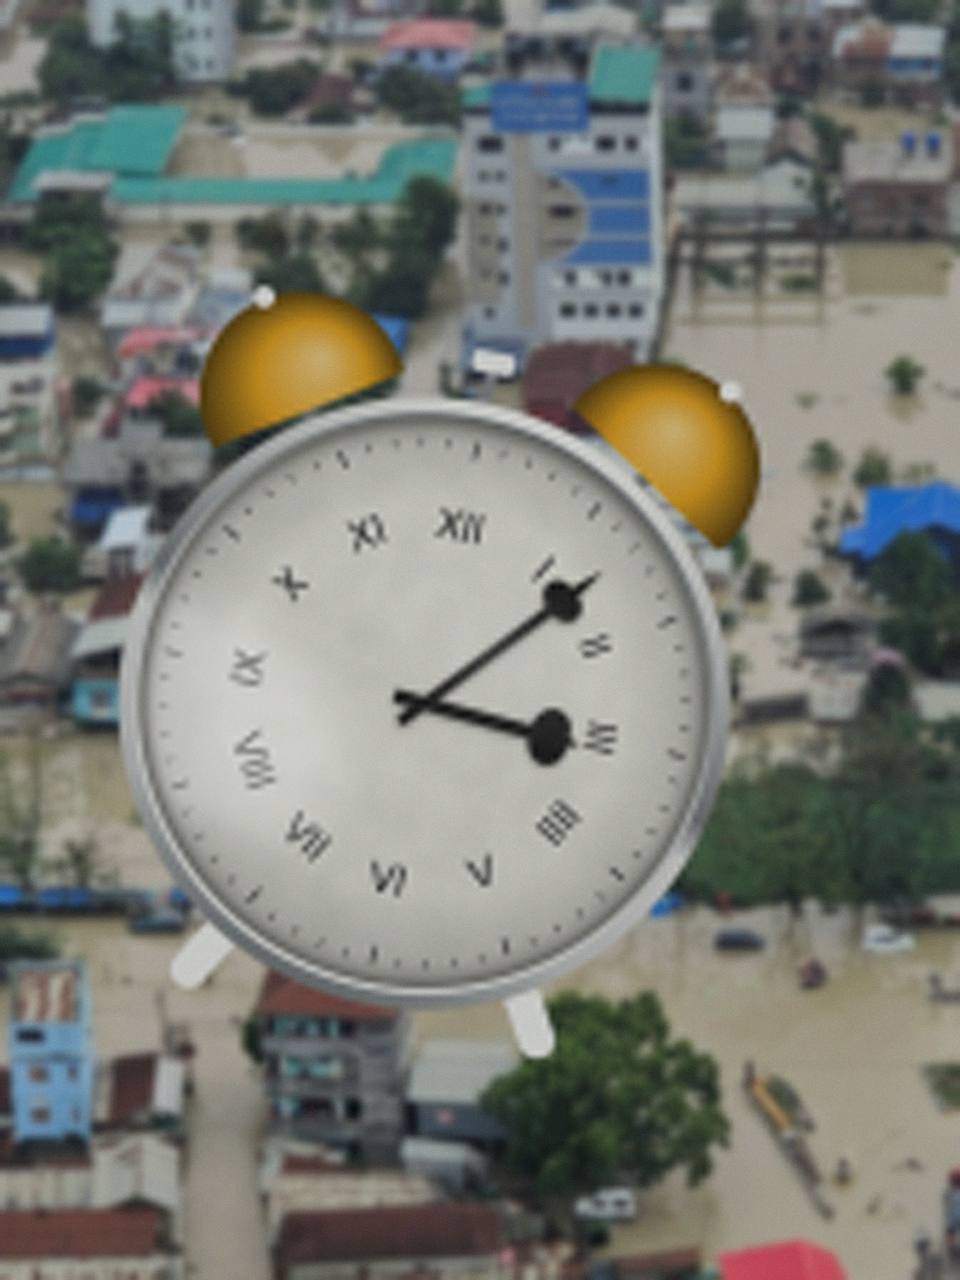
3:07
